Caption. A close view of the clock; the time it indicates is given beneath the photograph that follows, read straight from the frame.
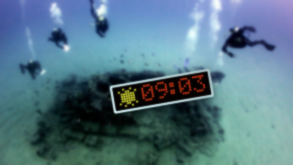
9:03
